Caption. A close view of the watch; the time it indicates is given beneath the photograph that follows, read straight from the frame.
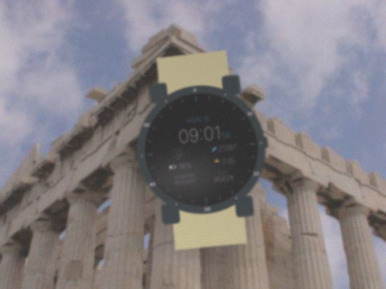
9:01
